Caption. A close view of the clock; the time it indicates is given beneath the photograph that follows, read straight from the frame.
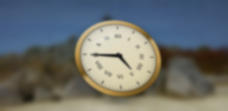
4:45
